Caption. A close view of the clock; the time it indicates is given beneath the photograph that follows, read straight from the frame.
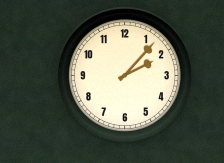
2:07
